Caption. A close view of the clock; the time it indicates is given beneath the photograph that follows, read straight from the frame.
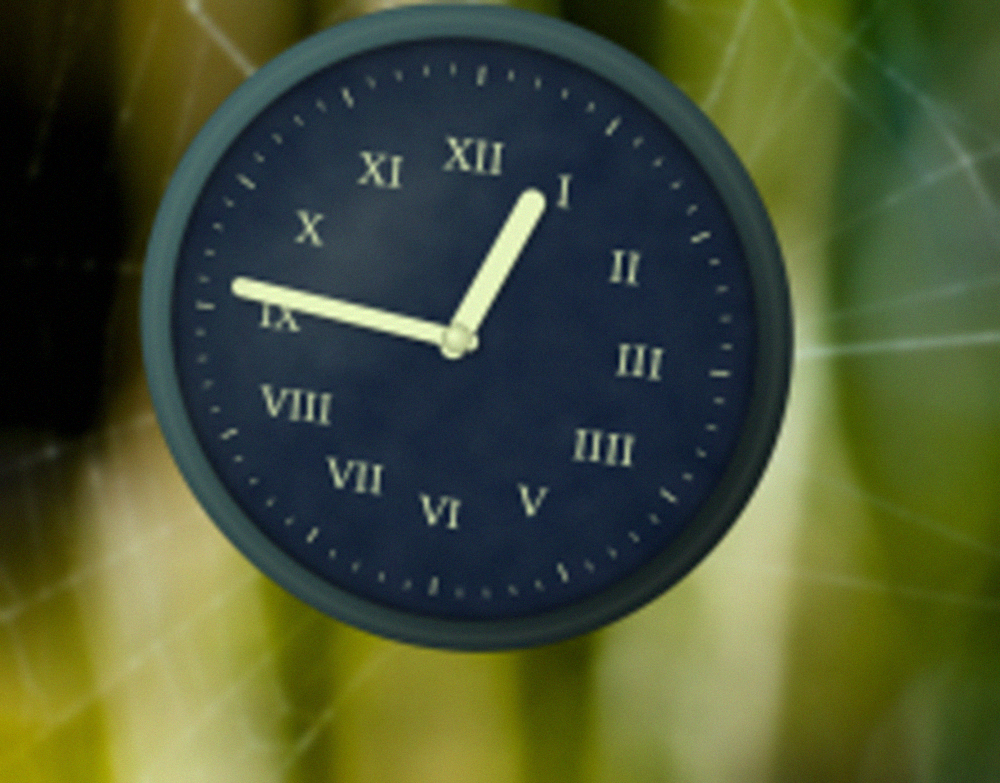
12:46
